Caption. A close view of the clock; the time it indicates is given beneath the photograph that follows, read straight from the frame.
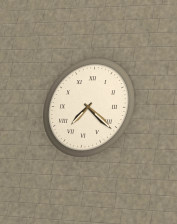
7:21
